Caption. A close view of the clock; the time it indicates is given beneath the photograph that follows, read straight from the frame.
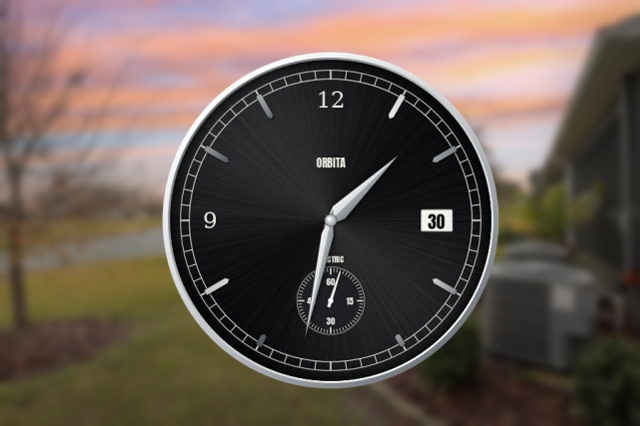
1:32:03
